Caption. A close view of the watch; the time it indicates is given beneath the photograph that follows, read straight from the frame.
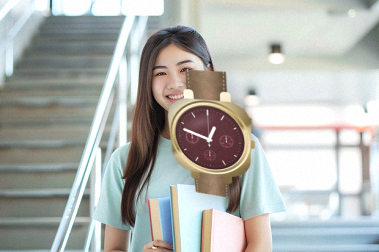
12:48
